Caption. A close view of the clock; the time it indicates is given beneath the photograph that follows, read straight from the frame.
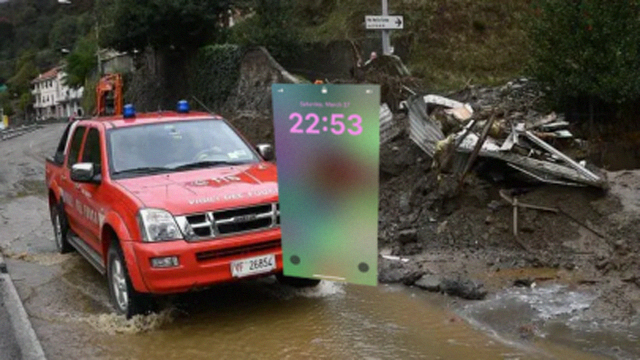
22:53
